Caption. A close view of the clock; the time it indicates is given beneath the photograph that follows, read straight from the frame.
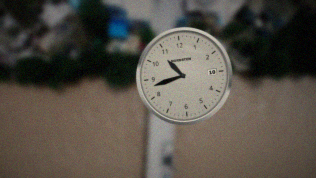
10:43
